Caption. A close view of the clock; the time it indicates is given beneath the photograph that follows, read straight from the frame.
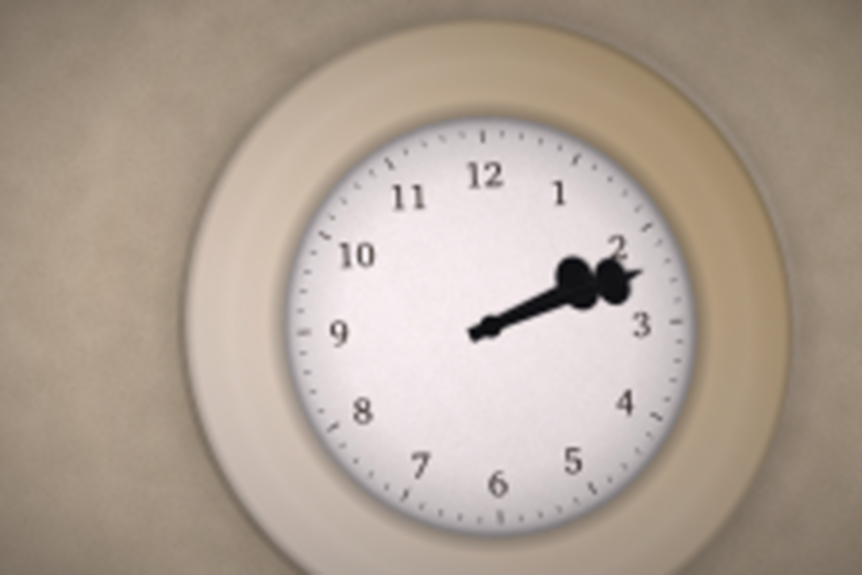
2:12
